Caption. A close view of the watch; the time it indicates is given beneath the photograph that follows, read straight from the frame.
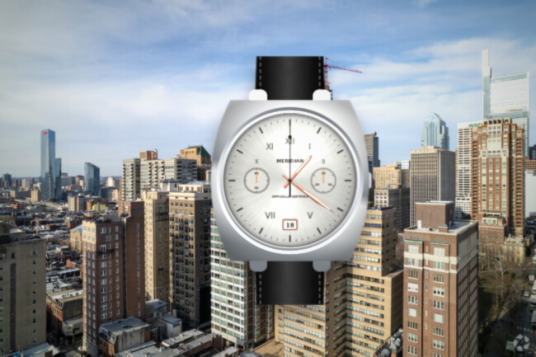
1:21
